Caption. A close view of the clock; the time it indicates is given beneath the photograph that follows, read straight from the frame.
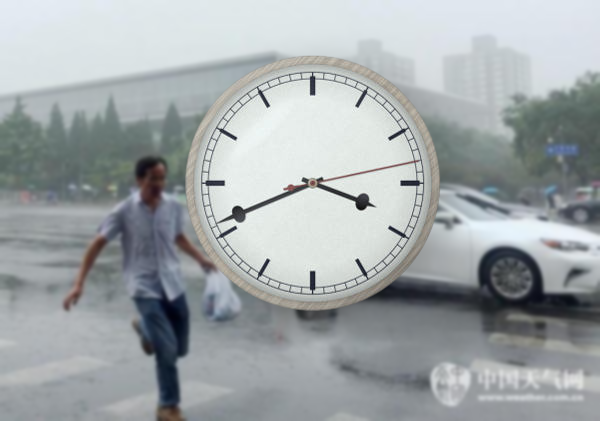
3:41:13
